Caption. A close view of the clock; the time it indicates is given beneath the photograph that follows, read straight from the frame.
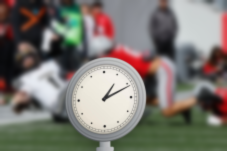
1:11
